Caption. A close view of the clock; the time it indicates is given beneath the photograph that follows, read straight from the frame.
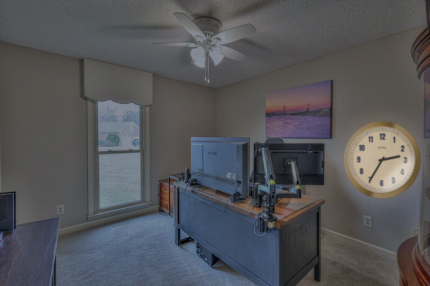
2:35
